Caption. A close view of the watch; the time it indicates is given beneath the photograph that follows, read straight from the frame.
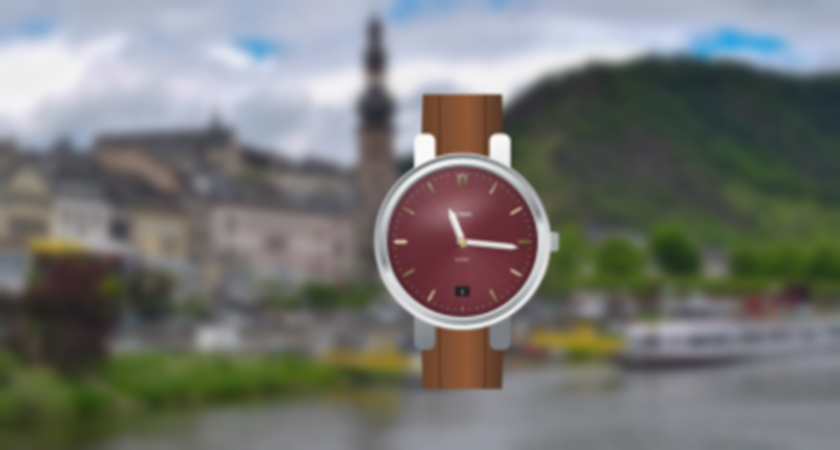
11:16
